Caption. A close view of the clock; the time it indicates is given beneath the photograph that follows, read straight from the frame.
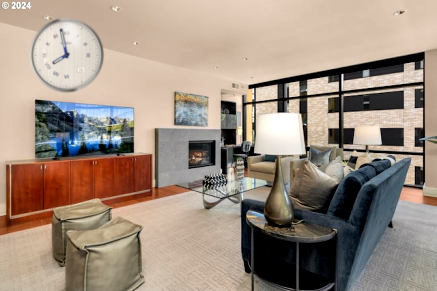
7:58
